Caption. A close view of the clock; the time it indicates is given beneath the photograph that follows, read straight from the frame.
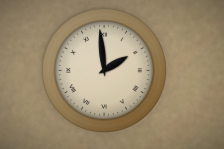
1:59
